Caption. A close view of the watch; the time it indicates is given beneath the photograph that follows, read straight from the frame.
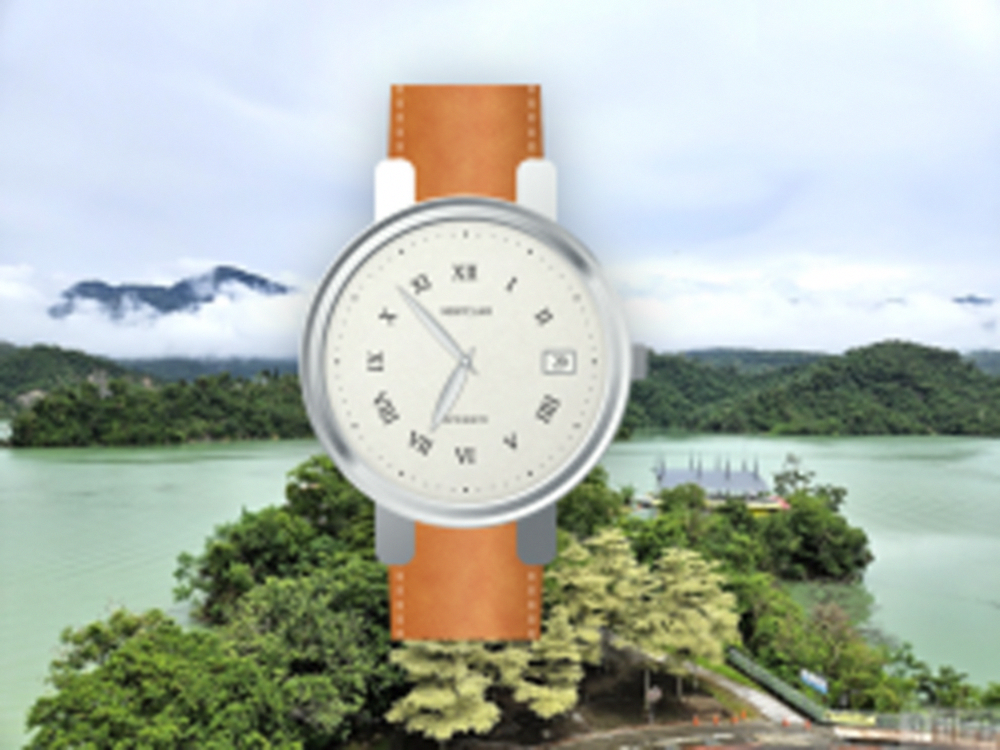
6:53
